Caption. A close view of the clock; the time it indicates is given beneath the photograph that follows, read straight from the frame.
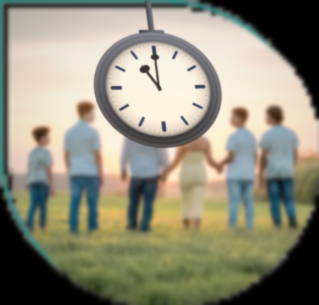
11:00
